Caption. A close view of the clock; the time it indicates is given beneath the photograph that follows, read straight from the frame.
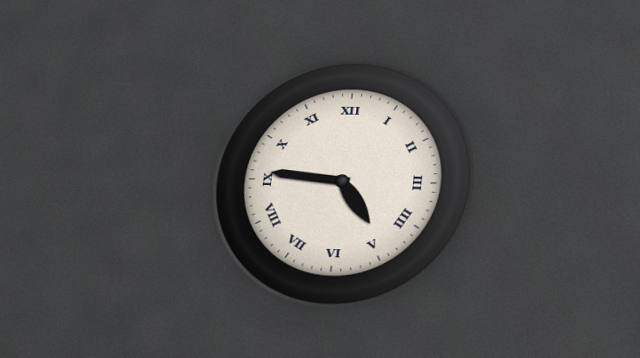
4:46
